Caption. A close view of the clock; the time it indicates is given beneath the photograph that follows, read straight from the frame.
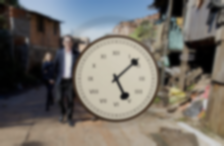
5:08
